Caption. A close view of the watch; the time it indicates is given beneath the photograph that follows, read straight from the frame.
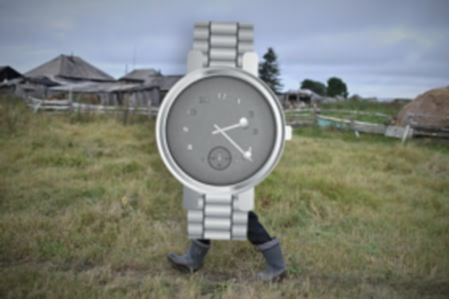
2:22
